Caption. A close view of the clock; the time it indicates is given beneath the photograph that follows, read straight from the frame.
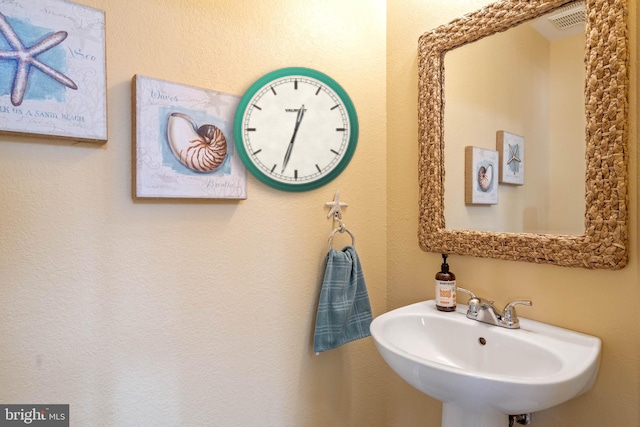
12:33
